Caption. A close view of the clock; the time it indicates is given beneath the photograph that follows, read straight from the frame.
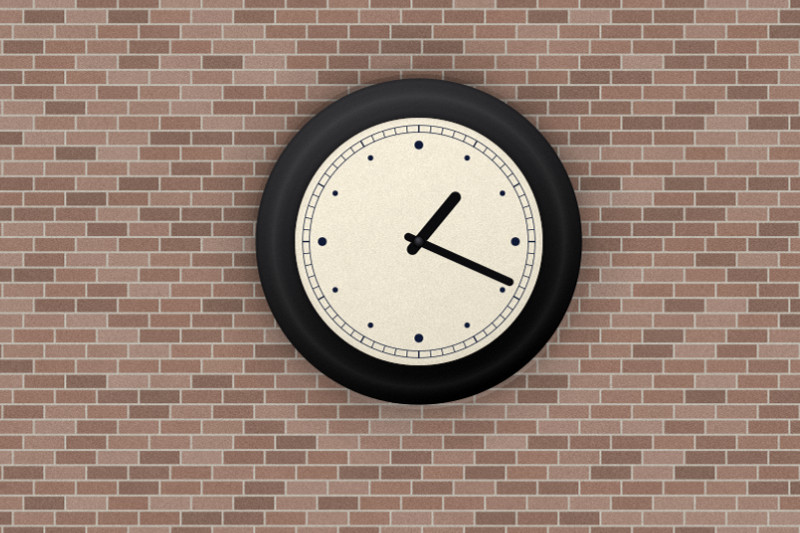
1:19
